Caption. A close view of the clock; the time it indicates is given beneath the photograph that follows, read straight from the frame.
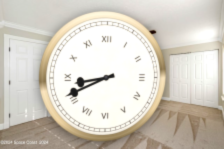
8:41
